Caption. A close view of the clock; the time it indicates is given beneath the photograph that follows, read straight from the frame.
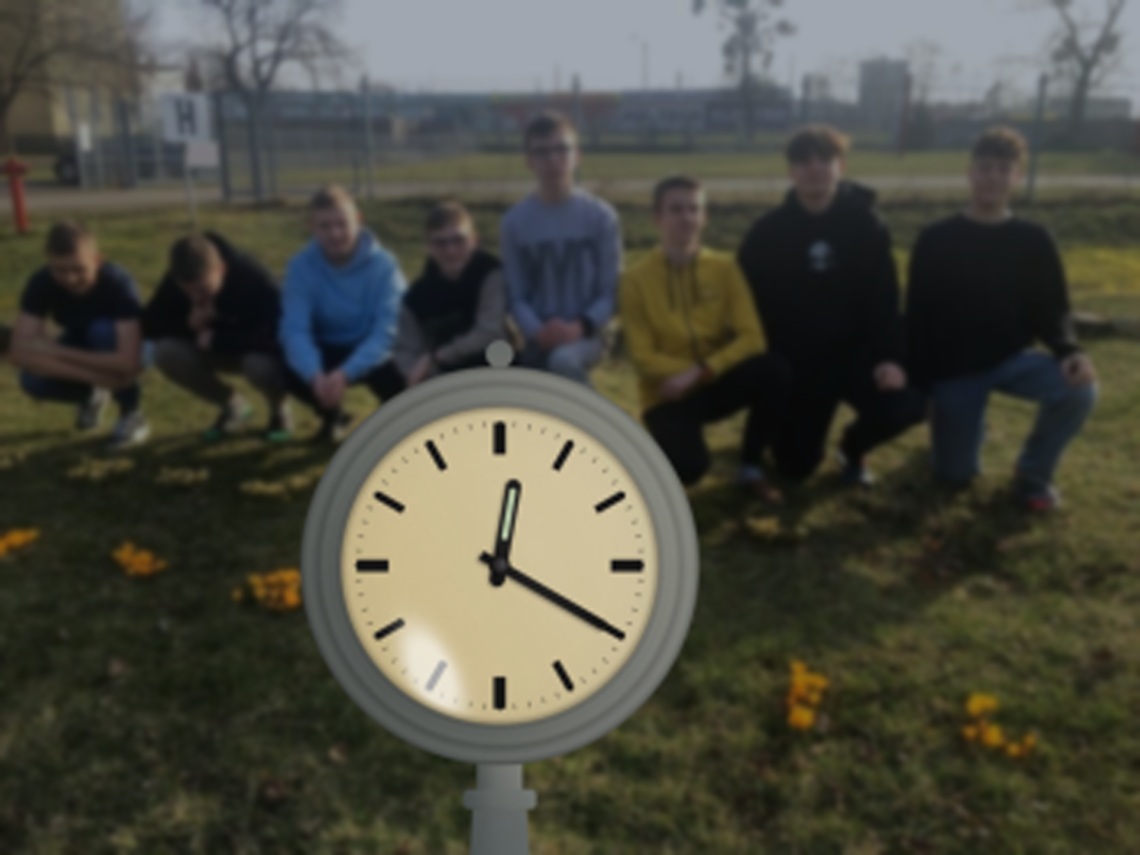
12:20
